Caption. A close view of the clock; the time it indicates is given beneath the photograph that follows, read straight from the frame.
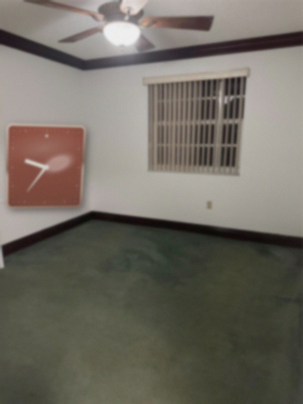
9:36
